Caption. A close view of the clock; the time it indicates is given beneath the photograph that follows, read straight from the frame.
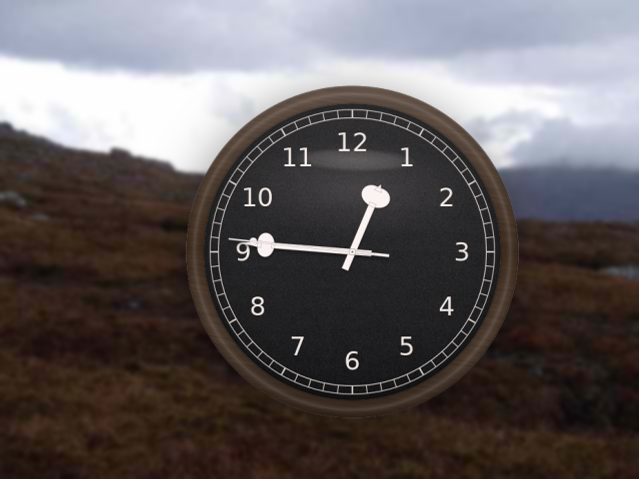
12:45:46
